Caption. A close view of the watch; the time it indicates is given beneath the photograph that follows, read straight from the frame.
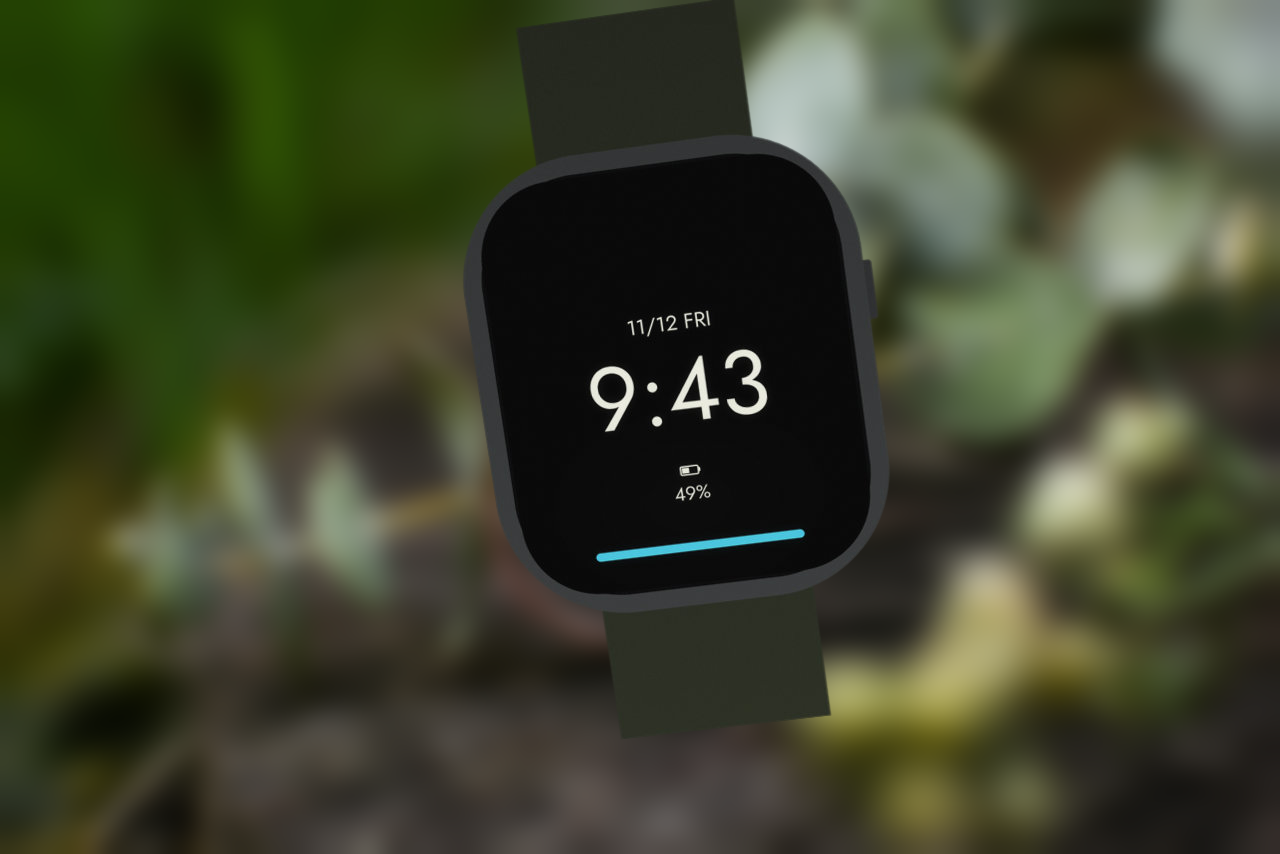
9:43
